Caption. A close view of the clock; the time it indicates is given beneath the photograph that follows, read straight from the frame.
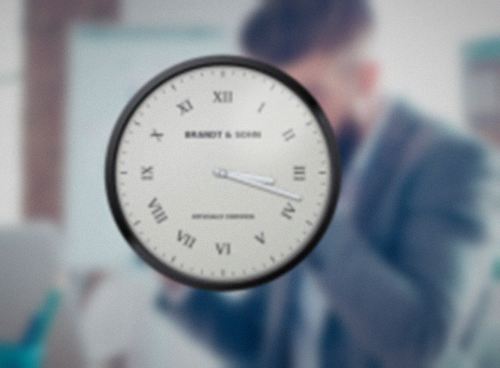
3:18
